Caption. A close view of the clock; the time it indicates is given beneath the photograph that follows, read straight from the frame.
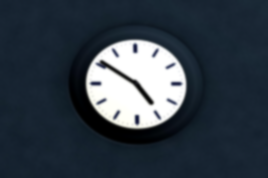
4:51
